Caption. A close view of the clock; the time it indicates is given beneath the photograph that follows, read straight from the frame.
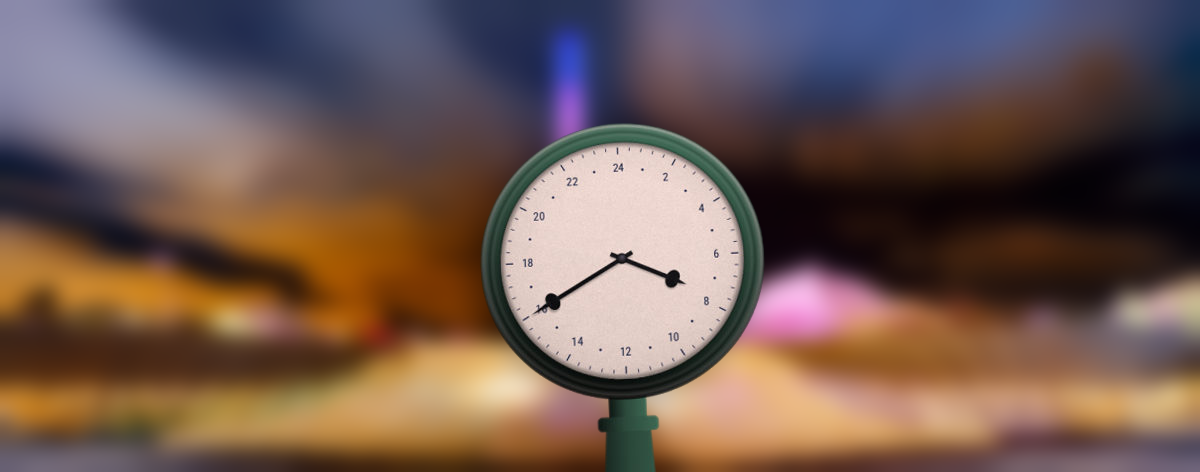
7:40
